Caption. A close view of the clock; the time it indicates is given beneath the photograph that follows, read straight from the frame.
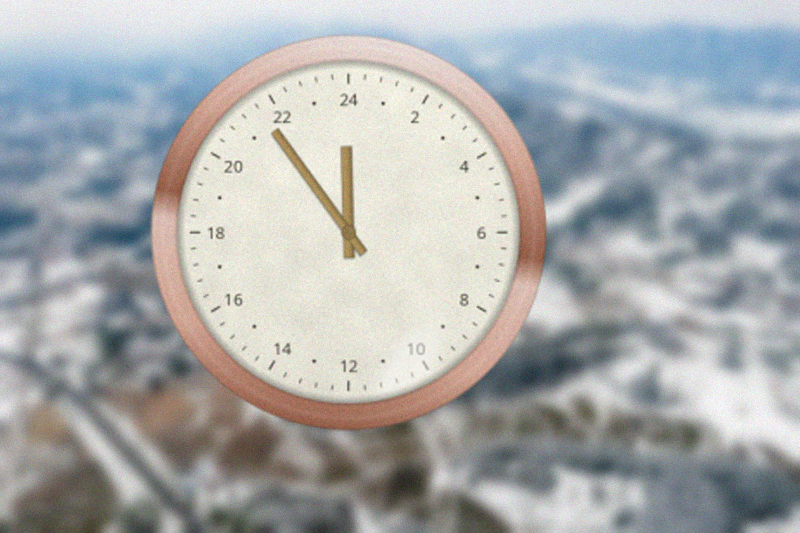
23:54
